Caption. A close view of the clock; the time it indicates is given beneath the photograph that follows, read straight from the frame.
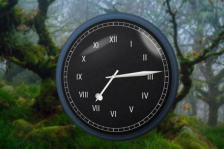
7:14
